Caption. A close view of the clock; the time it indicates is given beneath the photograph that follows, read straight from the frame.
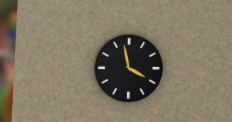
3:58
